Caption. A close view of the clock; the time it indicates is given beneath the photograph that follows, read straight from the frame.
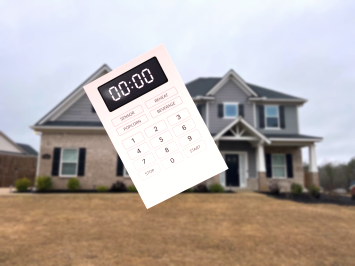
0:00
